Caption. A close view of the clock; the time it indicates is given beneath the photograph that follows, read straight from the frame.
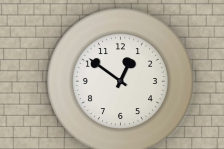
12:51
